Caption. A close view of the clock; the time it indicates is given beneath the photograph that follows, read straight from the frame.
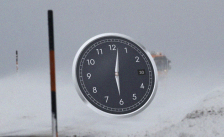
6:02
